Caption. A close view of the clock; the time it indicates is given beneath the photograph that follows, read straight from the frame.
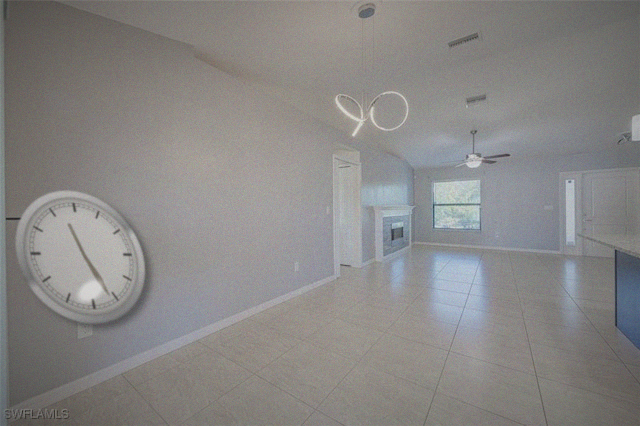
11:26
